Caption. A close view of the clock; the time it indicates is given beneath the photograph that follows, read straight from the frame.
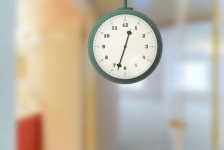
12:33
